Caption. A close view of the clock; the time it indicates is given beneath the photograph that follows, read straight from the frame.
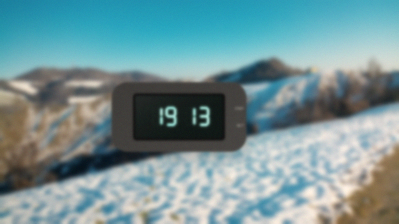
19:13
